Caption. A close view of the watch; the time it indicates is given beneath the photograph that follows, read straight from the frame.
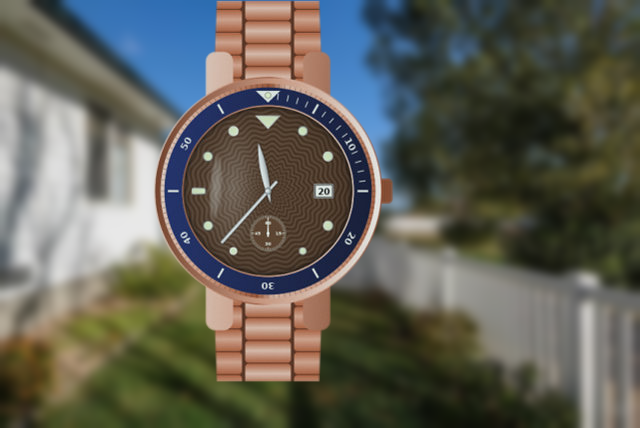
11:37
